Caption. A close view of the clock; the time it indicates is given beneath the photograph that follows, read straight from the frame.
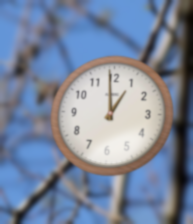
12:59
